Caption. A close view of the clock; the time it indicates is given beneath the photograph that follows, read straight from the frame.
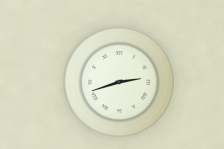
2:42
